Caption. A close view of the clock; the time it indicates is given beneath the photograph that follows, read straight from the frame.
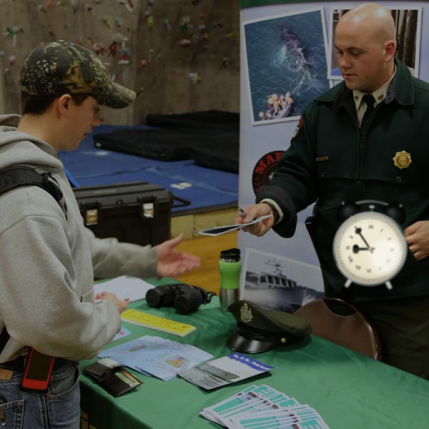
8:54
